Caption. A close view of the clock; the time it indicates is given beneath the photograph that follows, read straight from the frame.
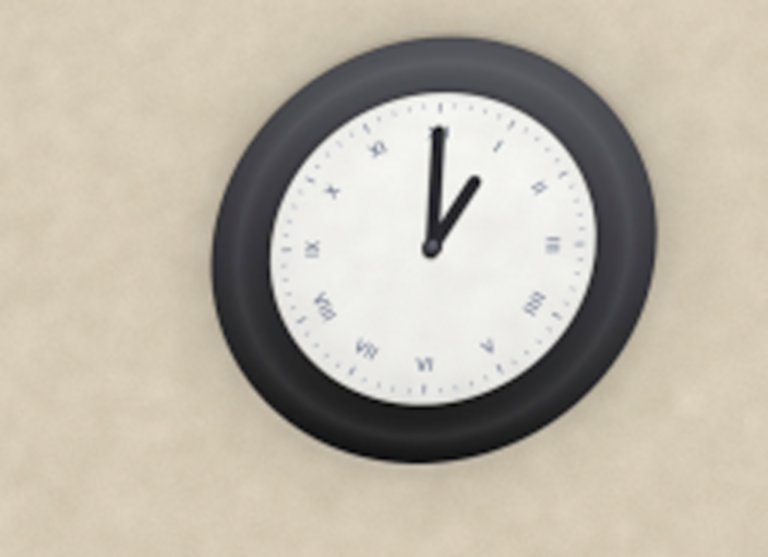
1:00
